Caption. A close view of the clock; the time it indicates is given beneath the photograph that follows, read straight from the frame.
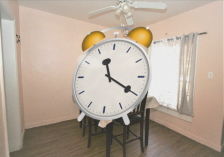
11:20
